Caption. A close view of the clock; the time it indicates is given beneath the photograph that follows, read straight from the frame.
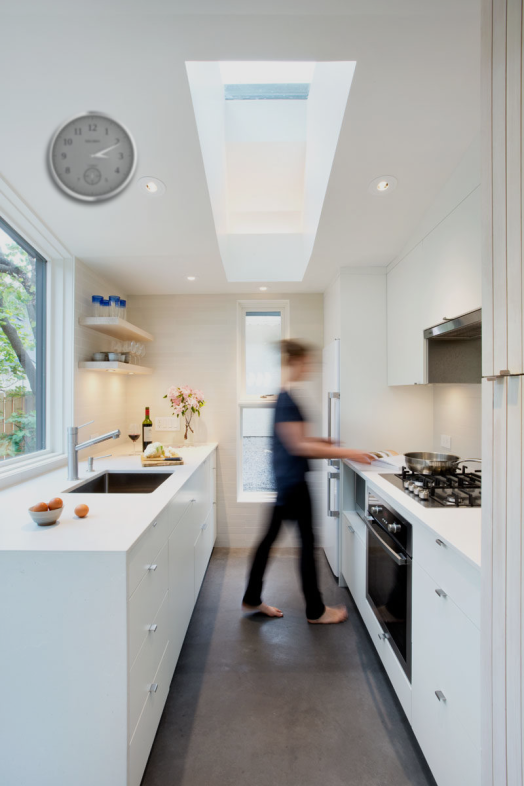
3:11
